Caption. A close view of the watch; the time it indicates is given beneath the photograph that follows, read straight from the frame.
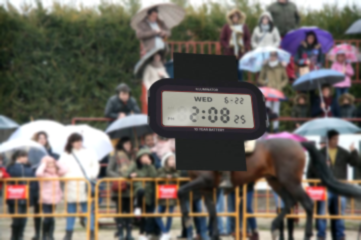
2:08
